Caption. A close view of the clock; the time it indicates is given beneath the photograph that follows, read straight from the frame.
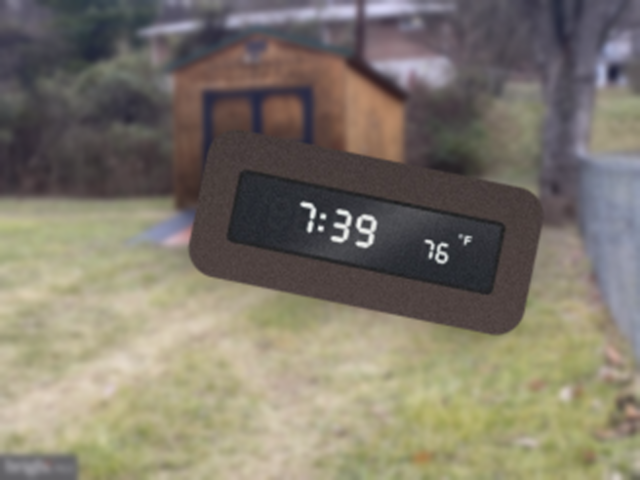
7:39
